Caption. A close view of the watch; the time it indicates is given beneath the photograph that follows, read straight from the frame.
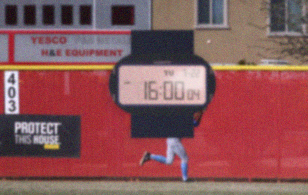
16:00
